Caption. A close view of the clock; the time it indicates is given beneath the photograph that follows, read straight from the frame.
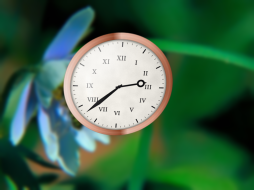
2:38
